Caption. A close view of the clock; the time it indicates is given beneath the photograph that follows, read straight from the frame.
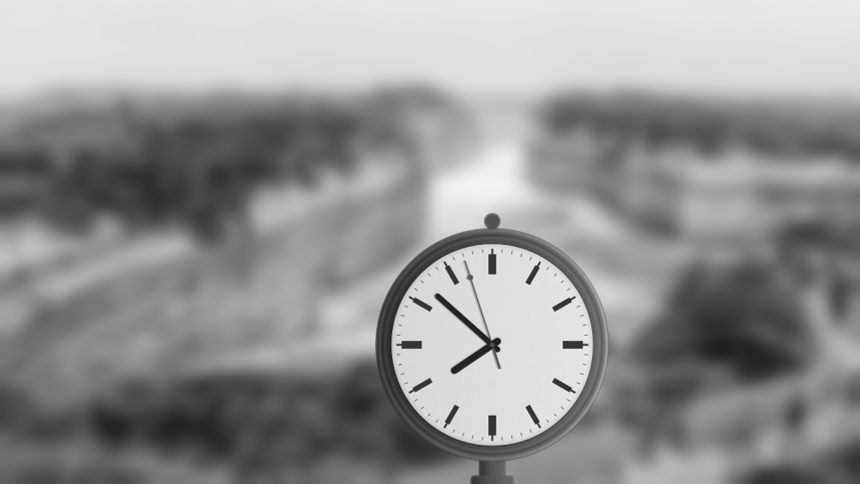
7:51:57
